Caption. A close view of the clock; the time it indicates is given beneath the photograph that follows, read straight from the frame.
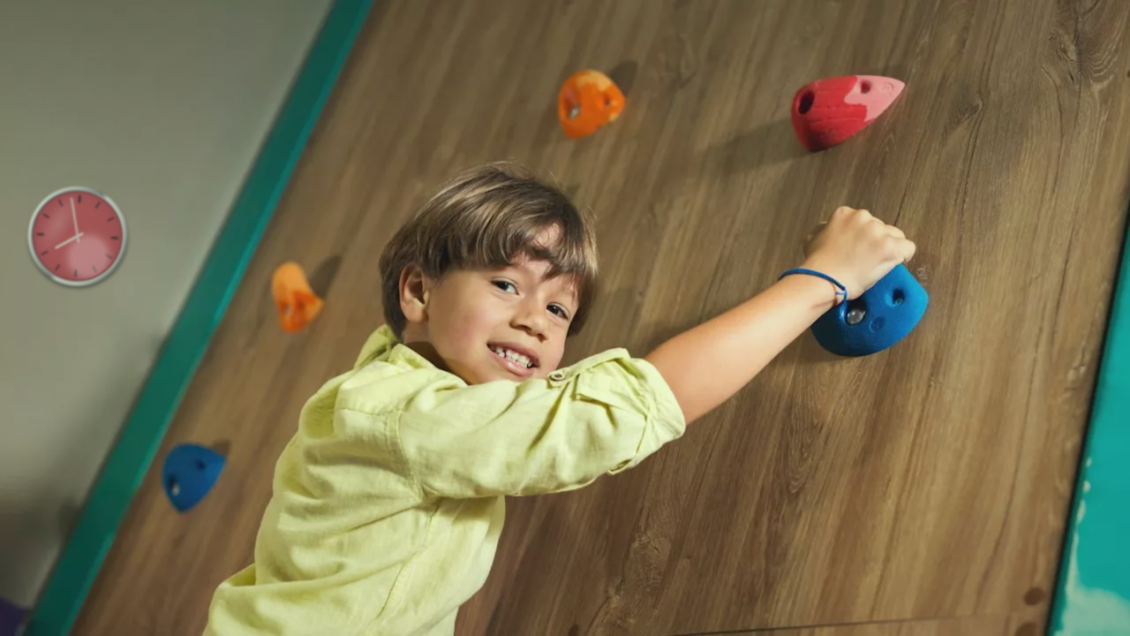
7:58
